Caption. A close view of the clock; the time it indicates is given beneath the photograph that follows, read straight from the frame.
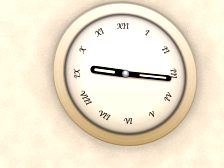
9:16
